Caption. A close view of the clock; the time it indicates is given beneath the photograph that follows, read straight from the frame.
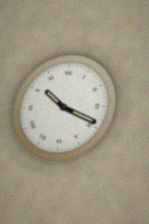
10:19
